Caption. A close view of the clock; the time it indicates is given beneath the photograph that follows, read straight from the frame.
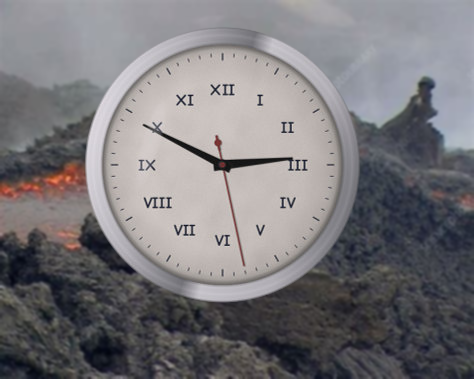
2:49:28
